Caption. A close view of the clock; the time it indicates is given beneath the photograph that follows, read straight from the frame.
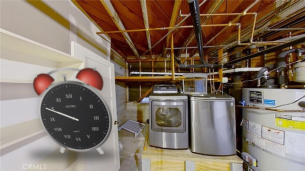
9:49
